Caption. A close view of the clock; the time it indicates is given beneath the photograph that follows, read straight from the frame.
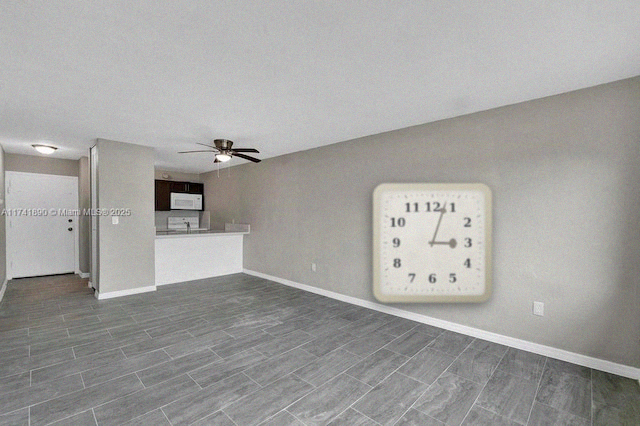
3:03
